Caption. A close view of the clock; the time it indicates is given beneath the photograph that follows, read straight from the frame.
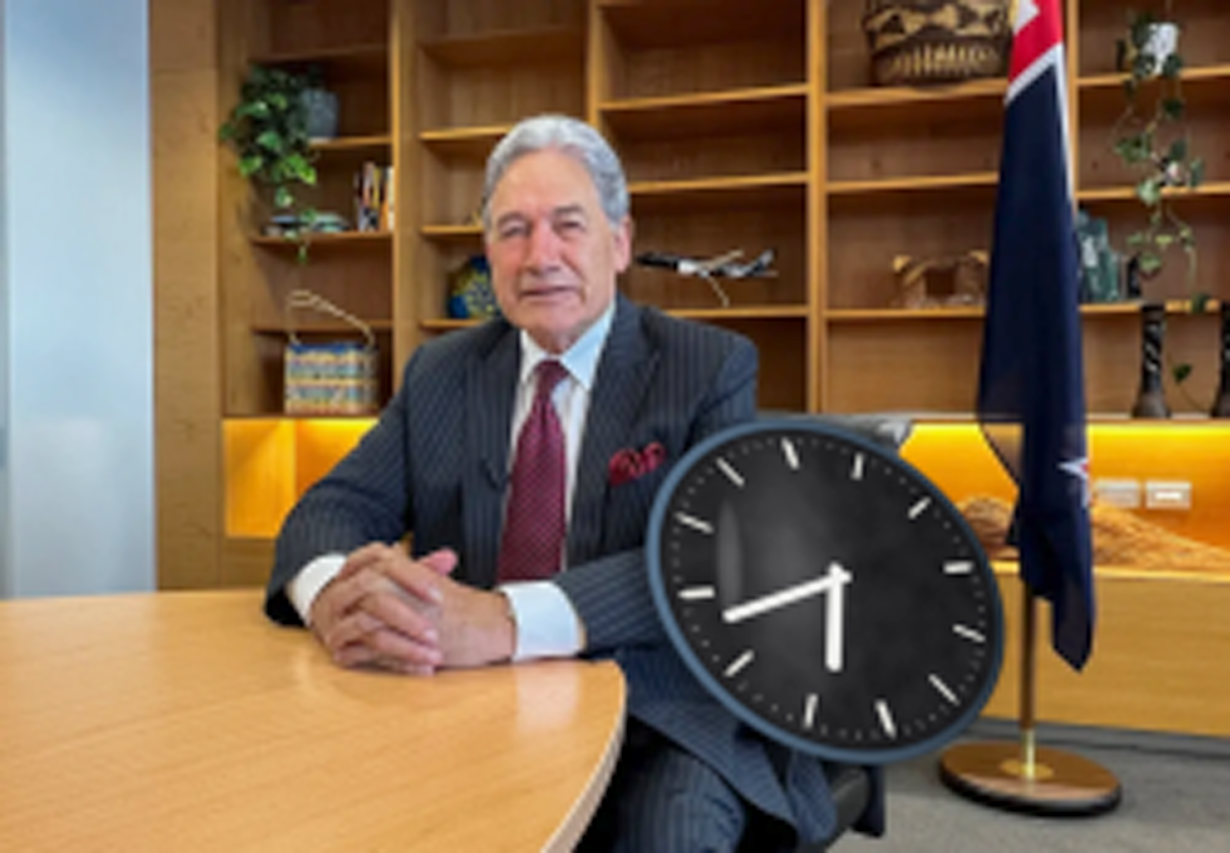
6:43
